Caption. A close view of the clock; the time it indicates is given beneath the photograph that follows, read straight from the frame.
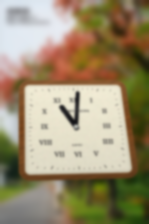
11:01
